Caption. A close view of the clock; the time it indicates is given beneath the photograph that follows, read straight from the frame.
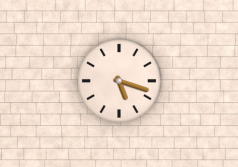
5:18
